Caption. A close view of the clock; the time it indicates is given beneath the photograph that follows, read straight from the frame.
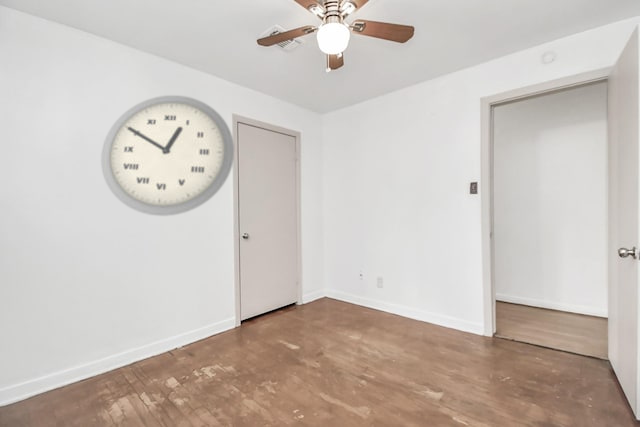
12:50
